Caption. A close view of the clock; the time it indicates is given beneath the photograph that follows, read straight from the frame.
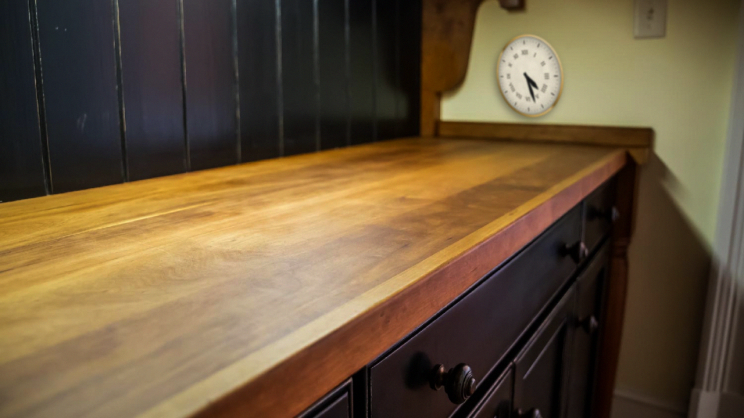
4:27
